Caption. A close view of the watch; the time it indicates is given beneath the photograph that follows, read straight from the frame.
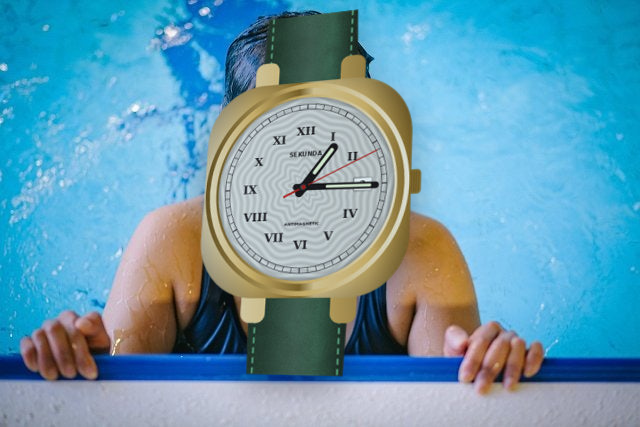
1:15:11
